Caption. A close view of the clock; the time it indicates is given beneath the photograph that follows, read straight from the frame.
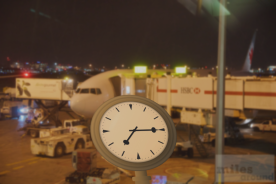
7:15
